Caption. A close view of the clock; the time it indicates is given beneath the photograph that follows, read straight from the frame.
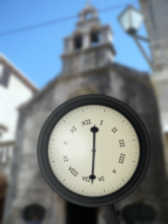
12:33
